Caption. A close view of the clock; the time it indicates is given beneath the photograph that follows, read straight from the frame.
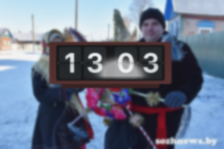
13:03
